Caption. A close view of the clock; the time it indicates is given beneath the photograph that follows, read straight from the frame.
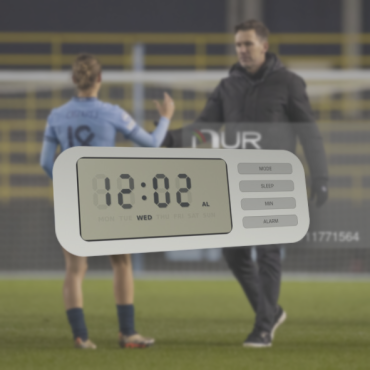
12:02
